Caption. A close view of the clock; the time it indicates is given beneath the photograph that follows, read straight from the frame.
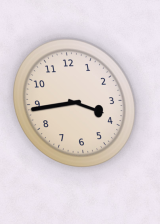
3:44
